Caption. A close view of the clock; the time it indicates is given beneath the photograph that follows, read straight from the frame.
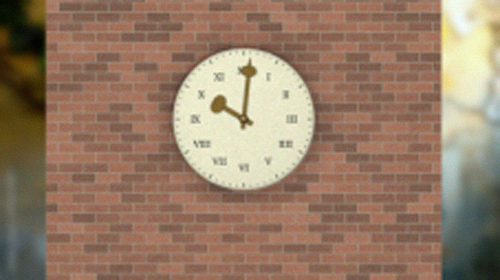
10:01
